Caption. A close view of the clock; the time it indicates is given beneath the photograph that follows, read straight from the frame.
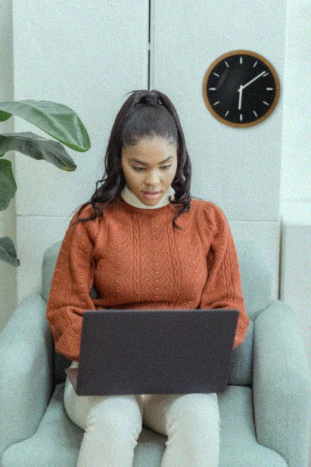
6:09
